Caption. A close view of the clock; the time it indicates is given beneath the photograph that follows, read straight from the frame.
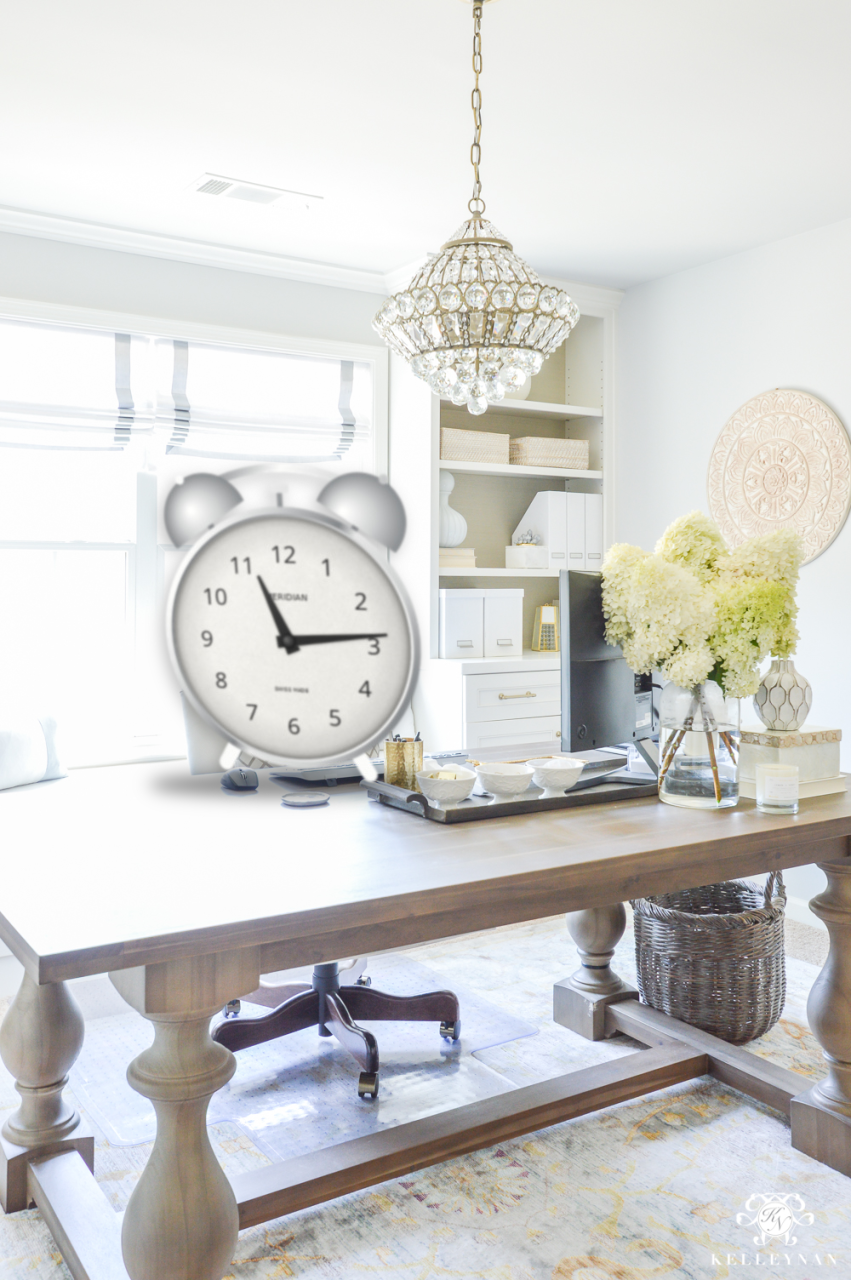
11:14
